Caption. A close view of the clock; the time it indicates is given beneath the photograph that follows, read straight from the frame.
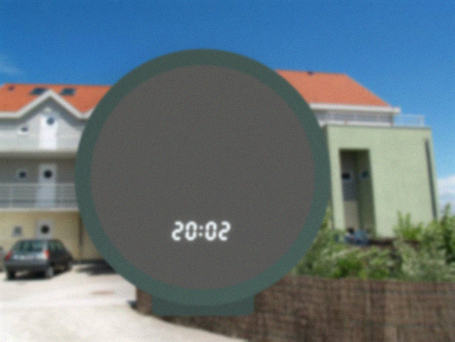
20:02
